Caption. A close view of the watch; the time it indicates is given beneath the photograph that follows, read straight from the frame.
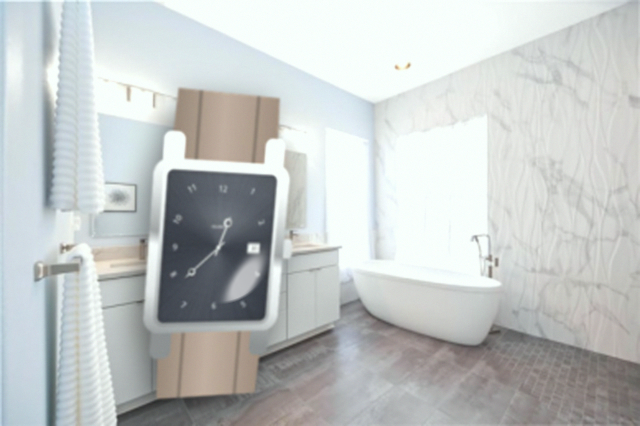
12:38
